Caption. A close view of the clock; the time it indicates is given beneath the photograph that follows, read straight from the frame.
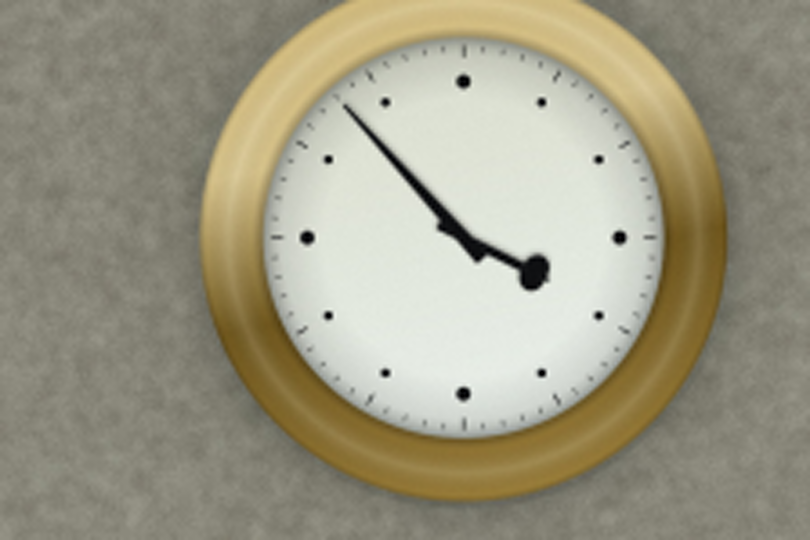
3:53
